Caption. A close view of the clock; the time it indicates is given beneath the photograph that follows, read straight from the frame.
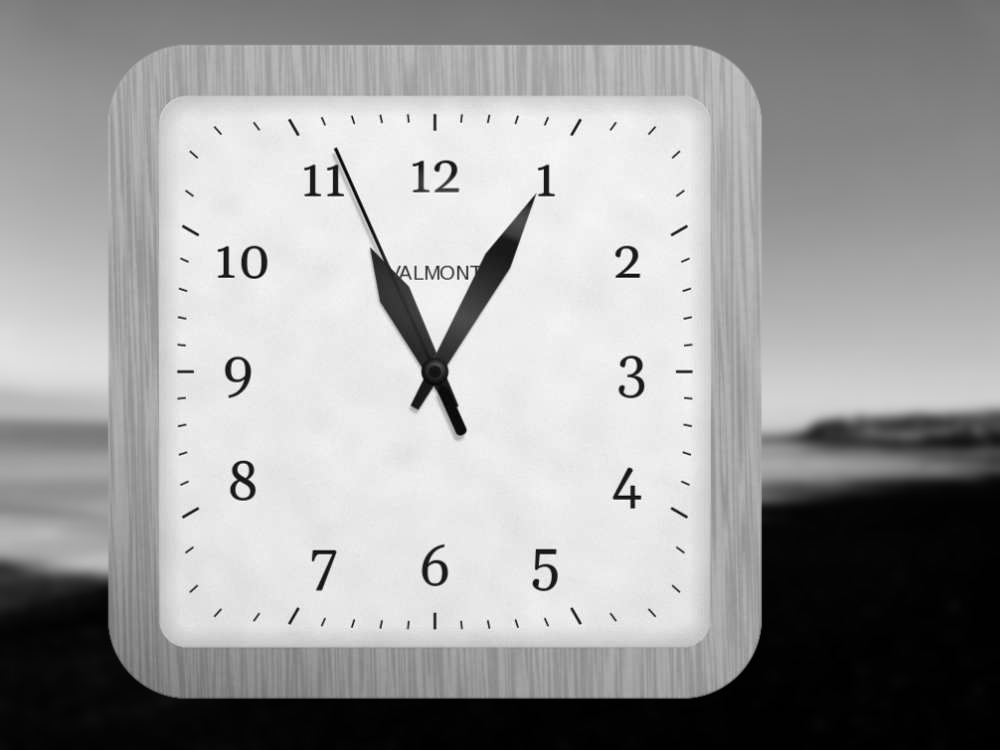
11:04:56
